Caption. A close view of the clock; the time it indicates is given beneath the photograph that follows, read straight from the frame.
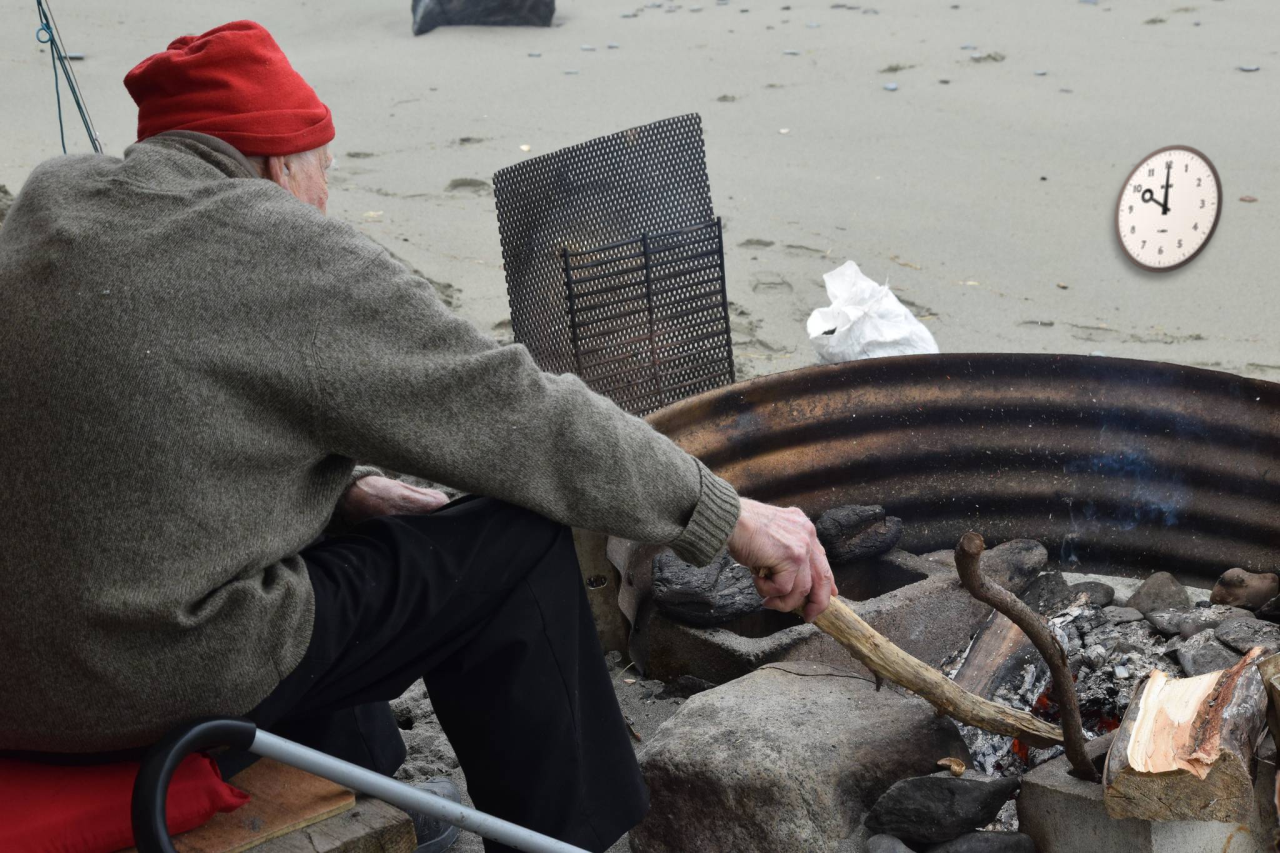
10:00
